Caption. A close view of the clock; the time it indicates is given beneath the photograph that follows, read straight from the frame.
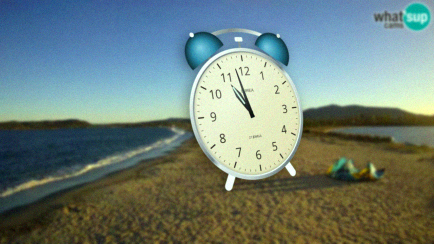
10:58
